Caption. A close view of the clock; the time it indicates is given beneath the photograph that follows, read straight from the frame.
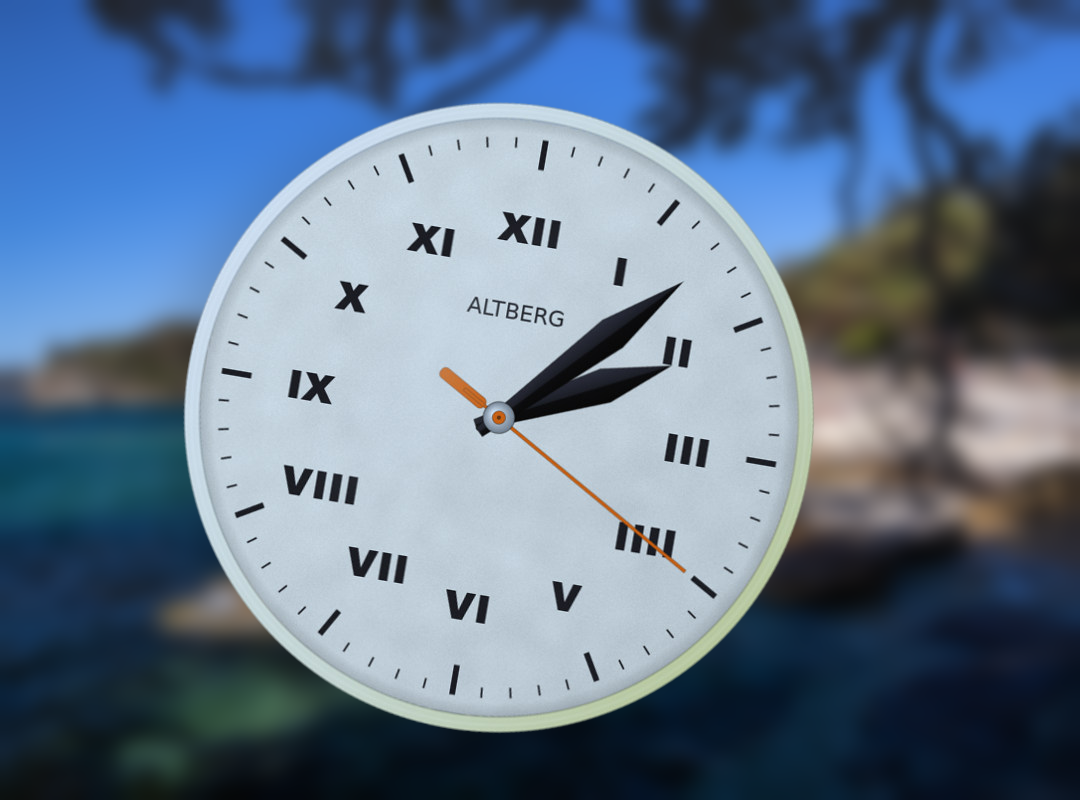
2:07:20
